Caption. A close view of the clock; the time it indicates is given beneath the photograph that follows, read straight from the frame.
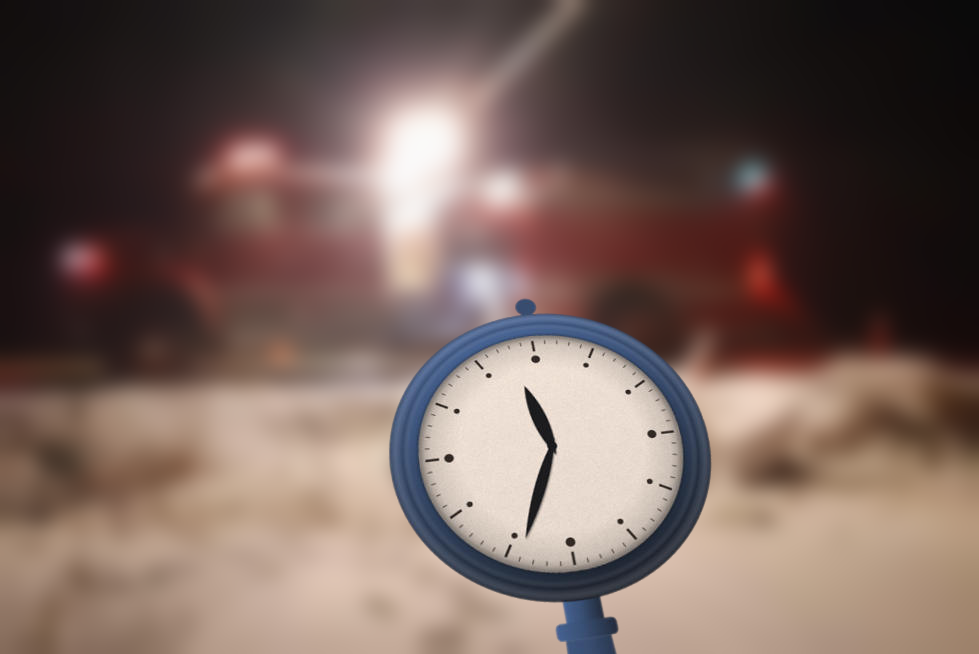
11:34
